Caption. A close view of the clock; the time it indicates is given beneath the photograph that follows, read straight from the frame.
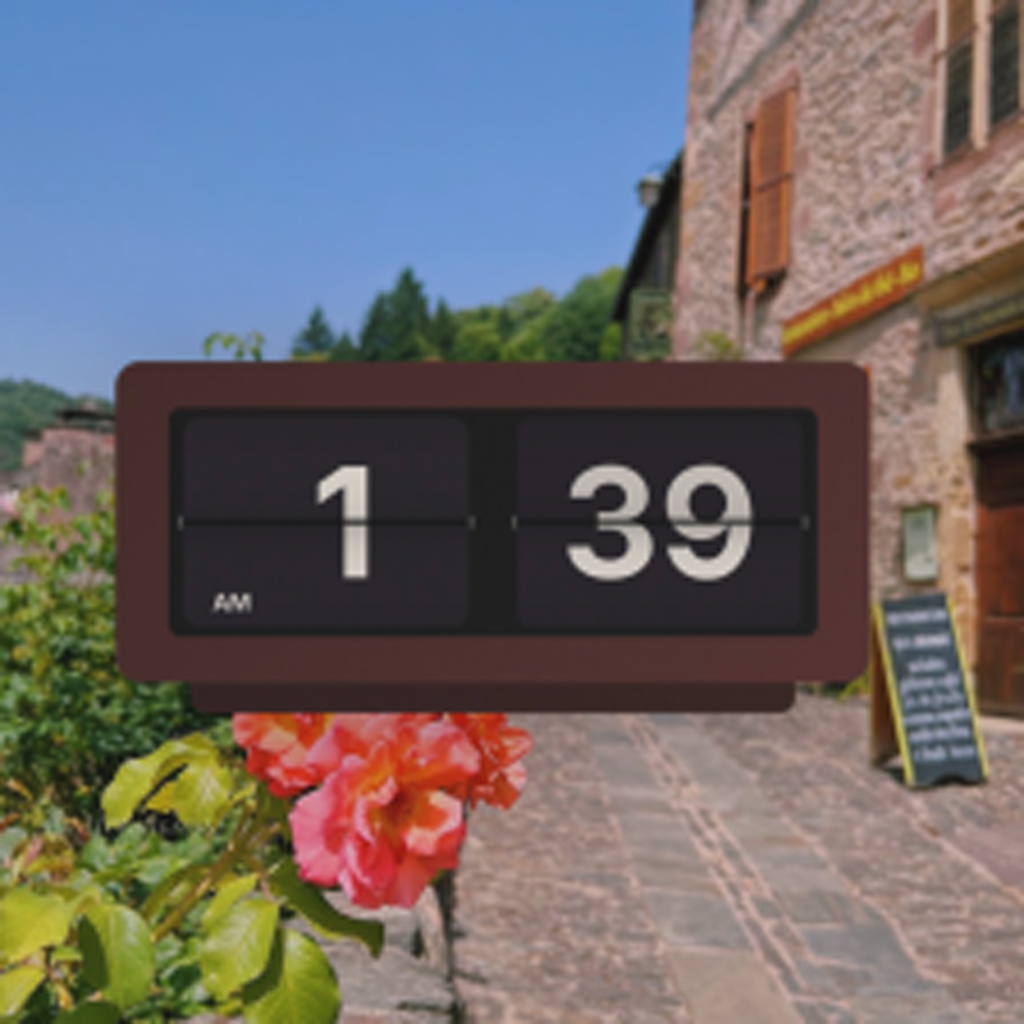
1:39
